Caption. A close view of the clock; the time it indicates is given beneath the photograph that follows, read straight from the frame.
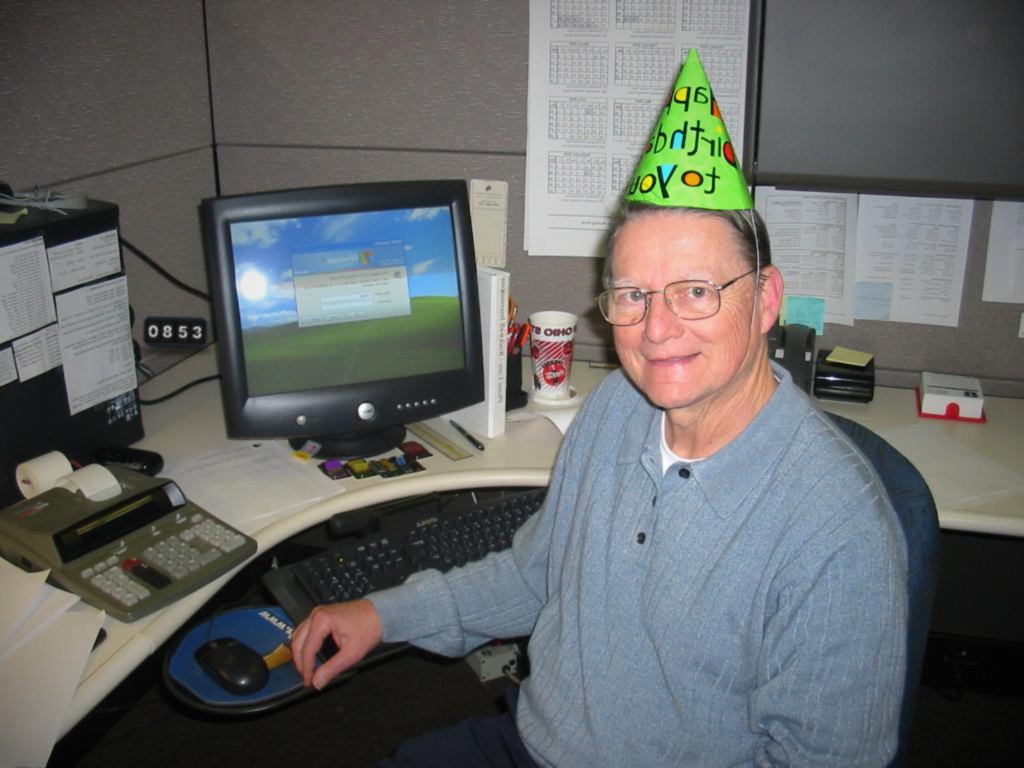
8:53
